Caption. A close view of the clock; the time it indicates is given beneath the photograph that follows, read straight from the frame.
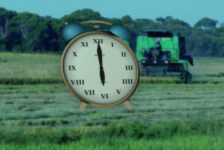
6:00
